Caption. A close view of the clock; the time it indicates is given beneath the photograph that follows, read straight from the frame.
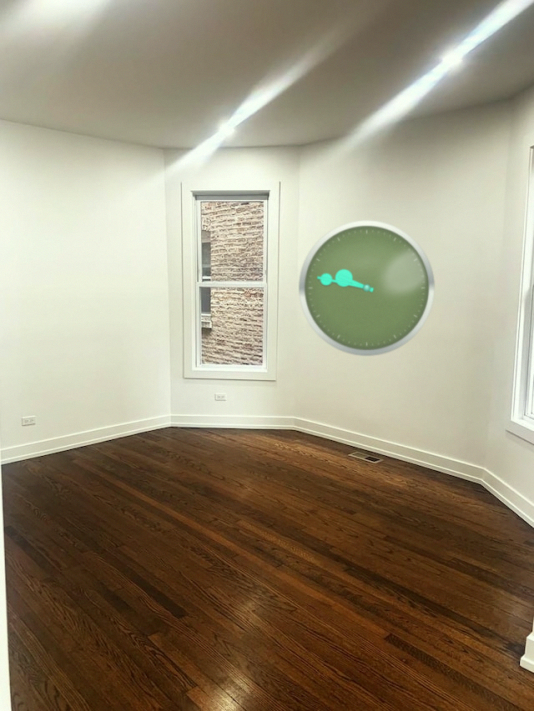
9:47
